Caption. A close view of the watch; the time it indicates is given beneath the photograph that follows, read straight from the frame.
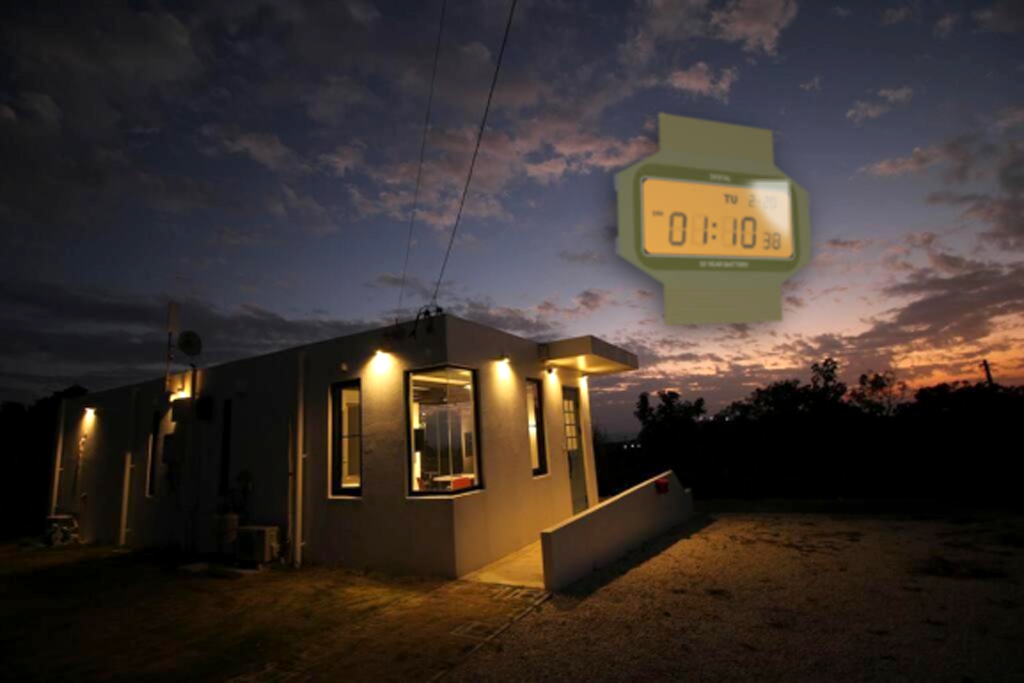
1:10
